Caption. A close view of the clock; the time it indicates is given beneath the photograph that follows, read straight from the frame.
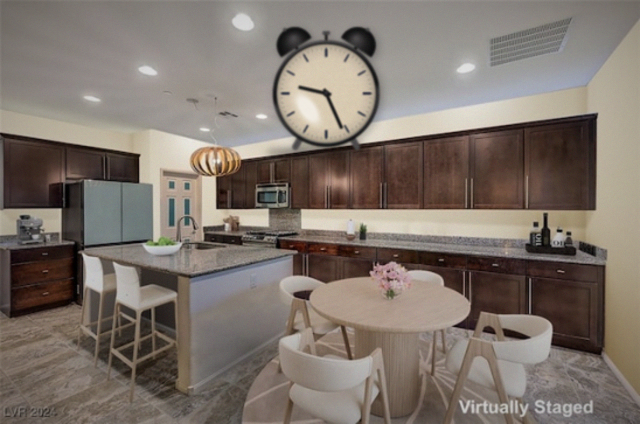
9:26
